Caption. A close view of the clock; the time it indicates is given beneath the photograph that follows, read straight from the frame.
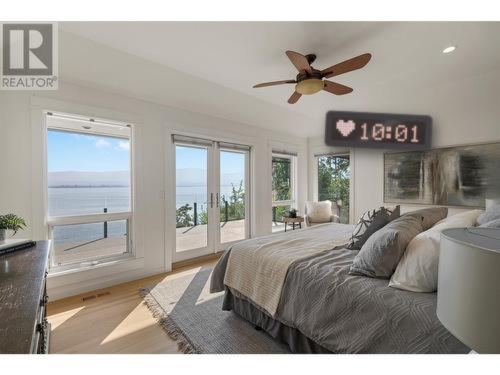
10:01
